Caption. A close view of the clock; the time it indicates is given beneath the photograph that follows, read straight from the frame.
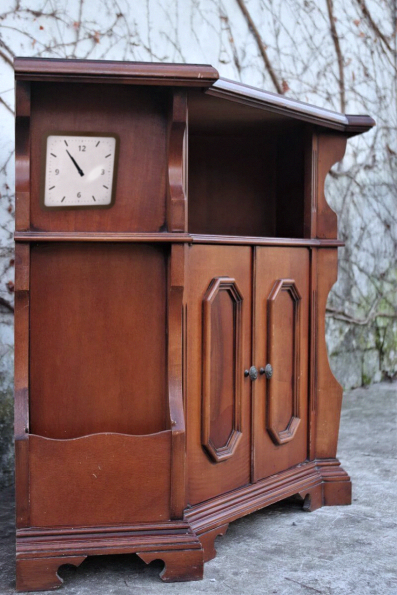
10:54
